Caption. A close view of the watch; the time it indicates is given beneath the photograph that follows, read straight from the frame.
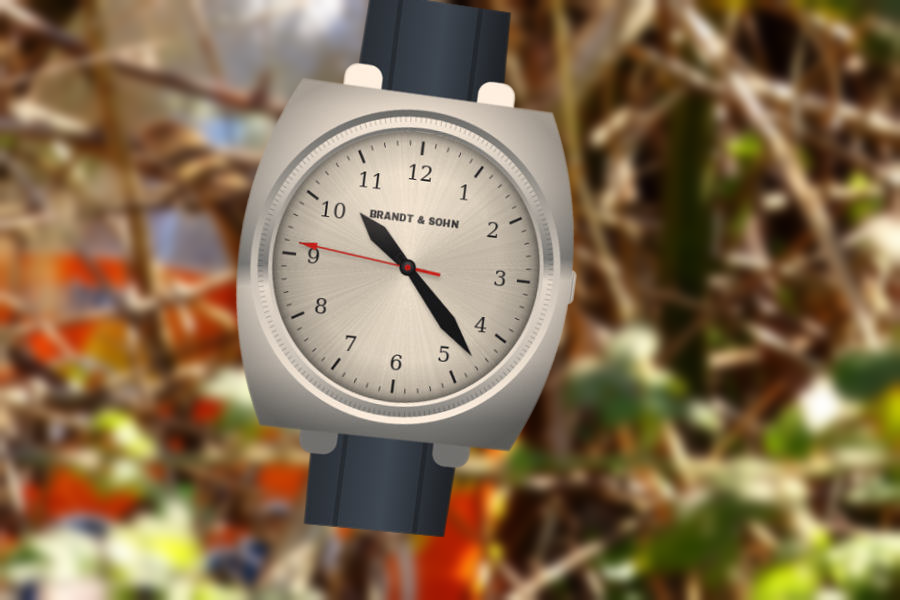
10:22:46
